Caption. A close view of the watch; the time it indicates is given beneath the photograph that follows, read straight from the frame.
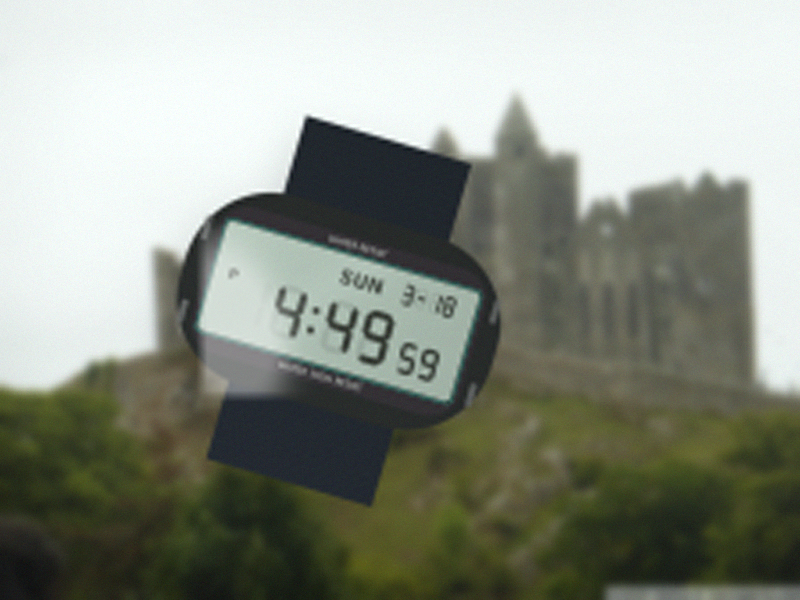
4:49:59
